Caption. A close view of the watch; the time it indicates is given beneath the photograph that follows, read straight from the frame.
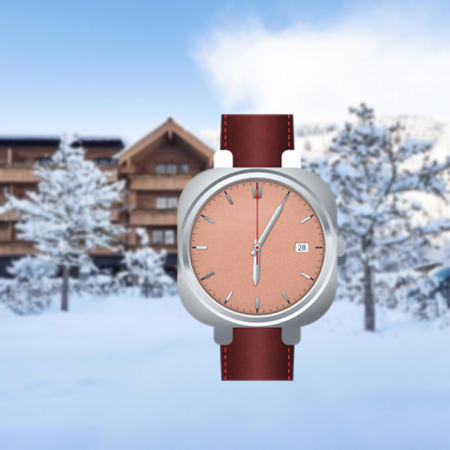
6:05:00
